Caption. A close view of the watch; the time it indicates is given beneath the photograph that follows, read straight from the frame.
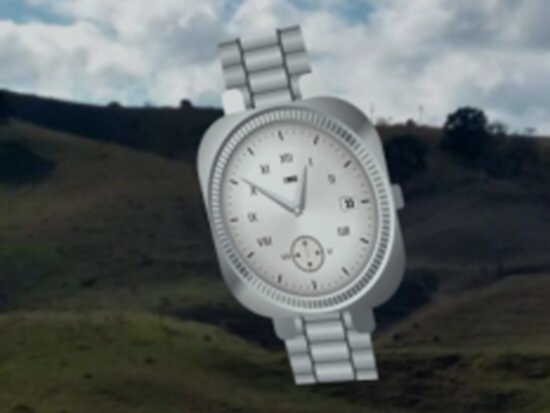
12:51
